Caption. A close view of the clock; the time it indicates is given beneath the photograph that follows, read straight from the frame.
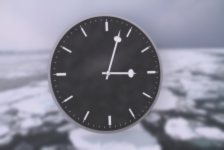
3:03
